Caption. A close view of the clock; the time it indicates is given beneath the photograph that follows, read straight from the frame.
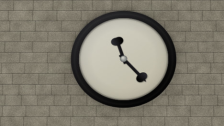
11:23
